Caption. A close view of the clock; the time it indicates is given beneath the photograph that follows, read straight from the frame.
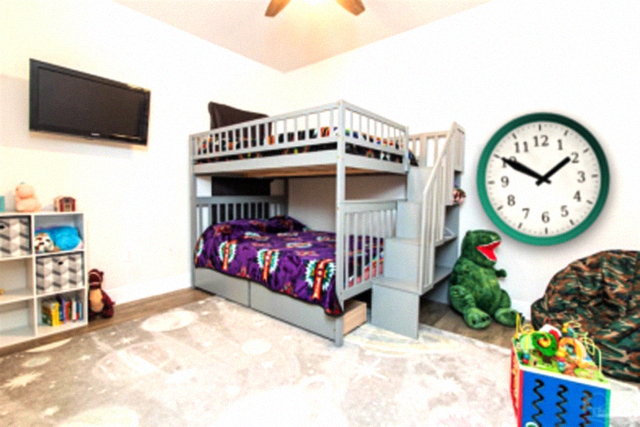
1:50
